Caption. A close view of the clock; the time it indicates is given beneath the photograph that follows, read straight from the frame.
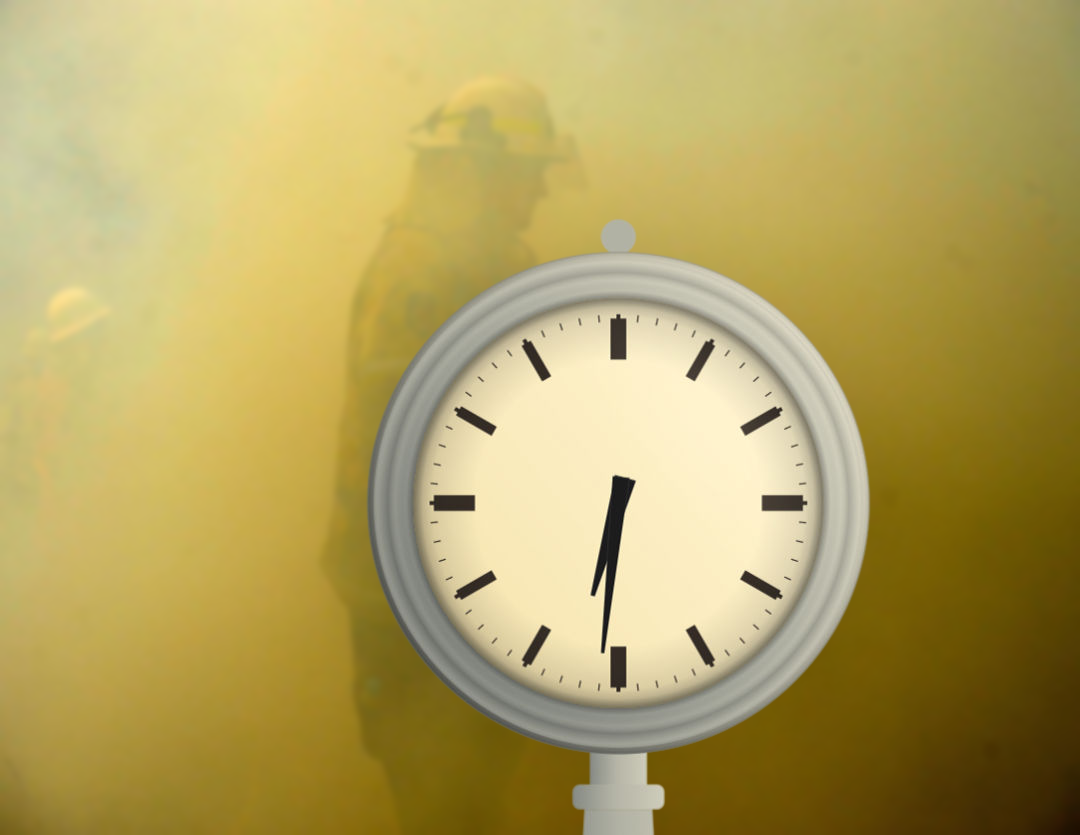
6:31
